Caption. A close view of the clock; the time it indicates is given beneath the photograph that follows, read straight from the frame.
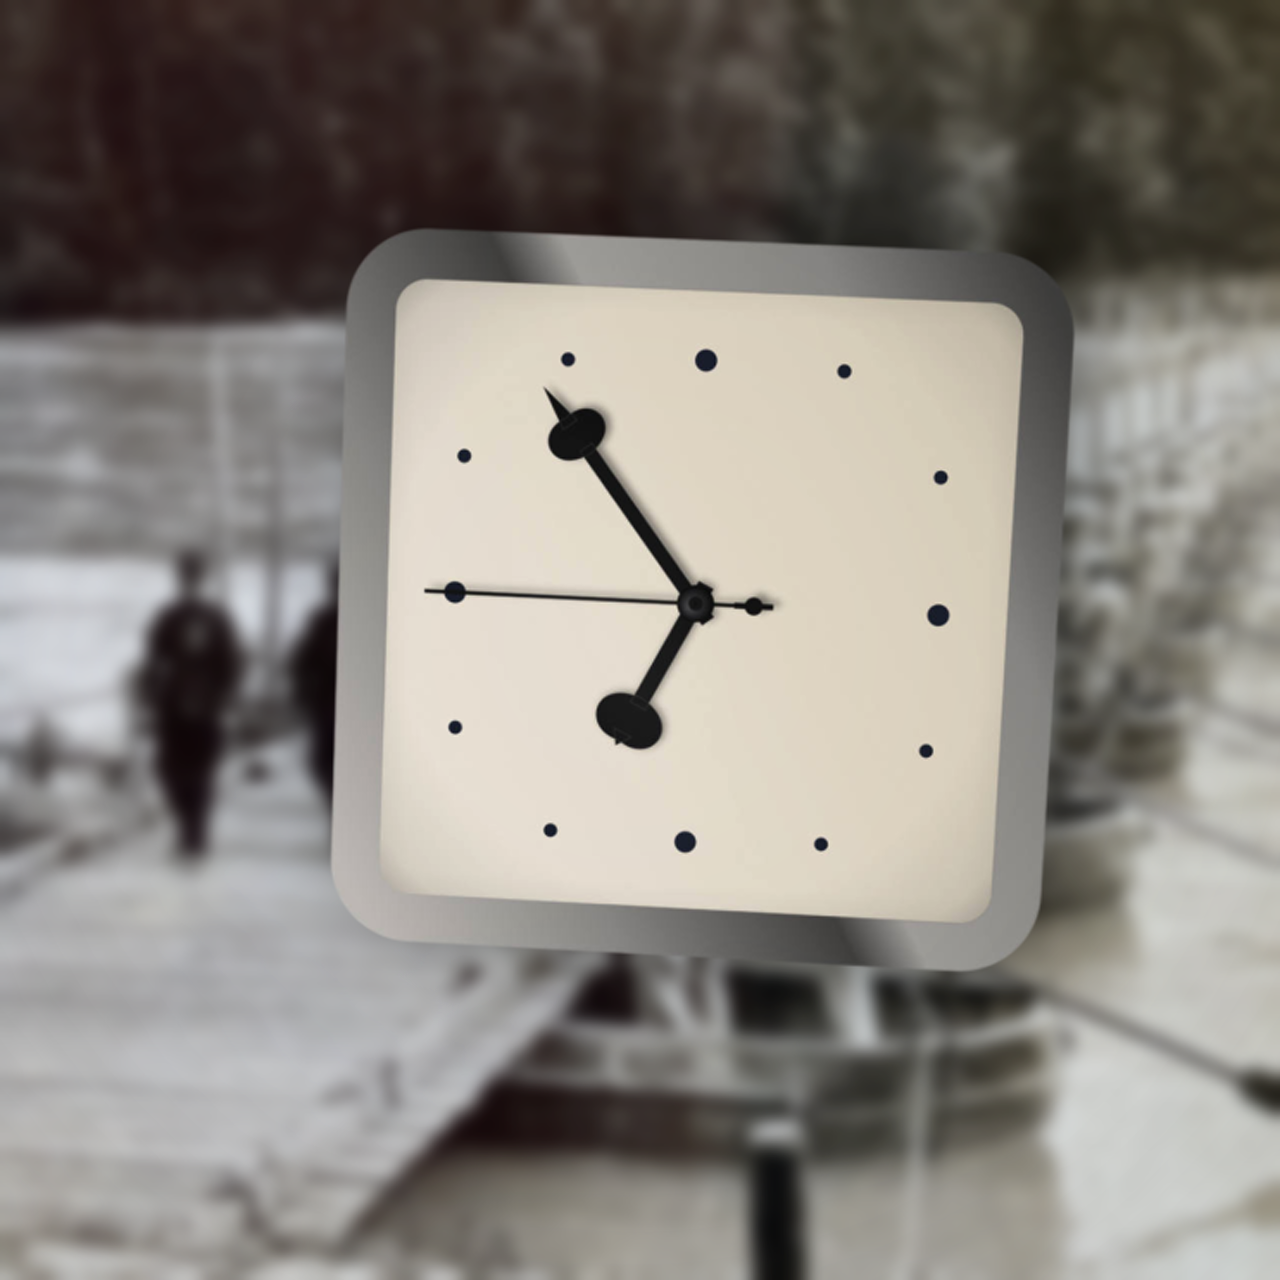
6:53:45
